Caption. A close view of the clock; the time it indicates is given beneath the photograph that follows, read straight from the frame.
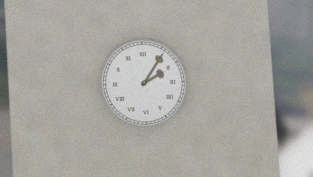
2:06
